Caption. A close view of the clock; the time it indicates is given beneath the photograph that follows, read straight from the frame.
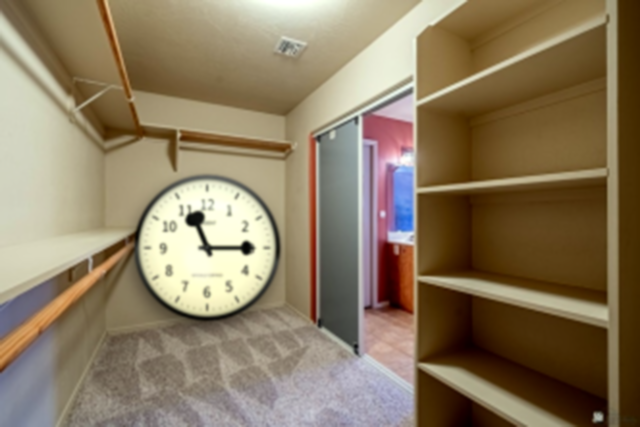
11:15
